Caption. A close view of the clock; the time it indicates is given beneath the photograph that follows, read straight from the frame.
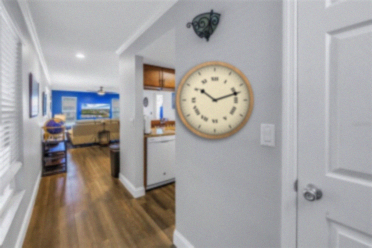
10:12
